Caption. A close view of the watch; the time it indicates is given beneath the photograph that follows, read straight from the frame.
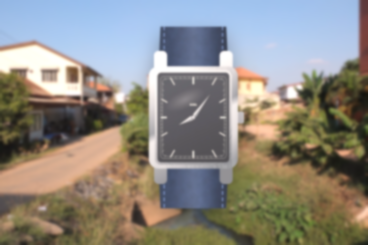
8:06
